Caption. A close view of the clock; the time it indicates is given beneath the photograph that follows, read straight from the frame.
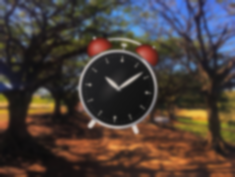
10:08
